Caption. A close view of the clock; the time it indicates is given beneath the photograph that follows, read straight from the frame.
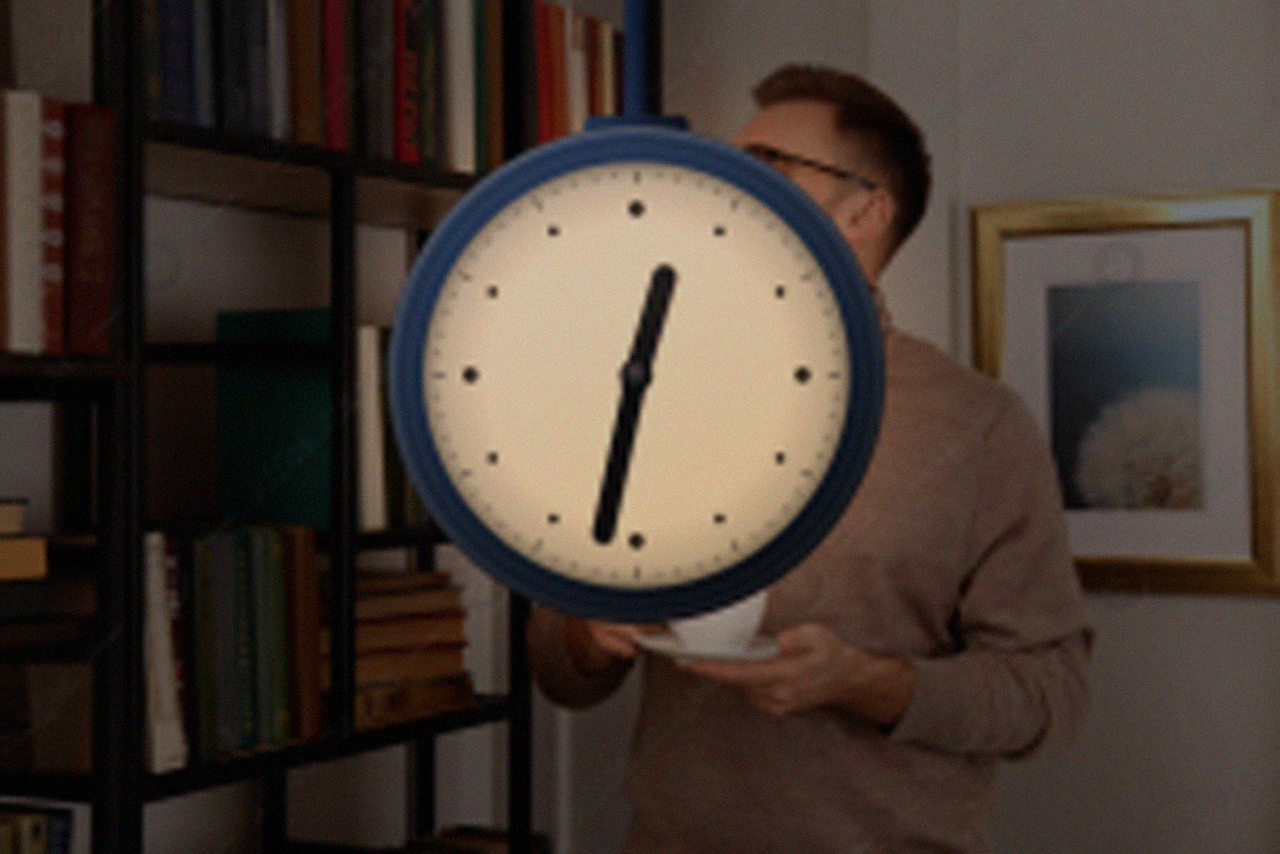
12:32
